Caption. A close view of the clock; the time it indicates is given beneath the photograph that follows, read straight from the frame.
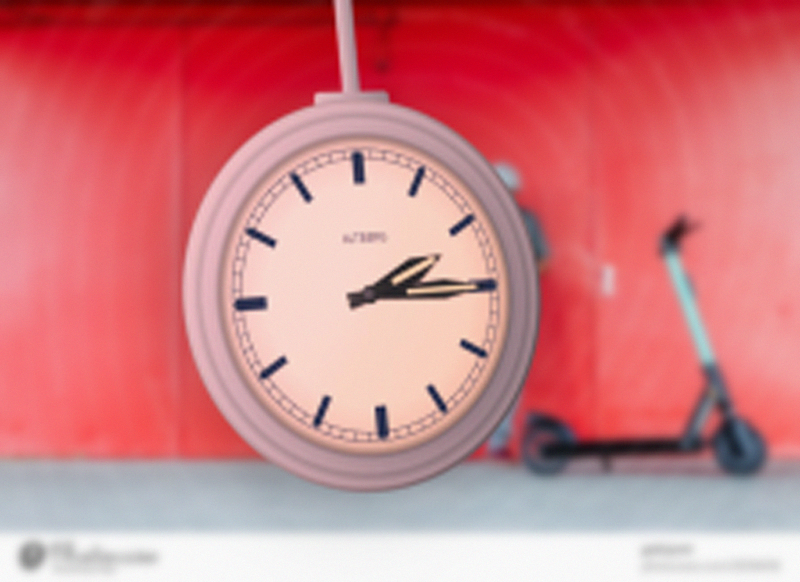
2:15
